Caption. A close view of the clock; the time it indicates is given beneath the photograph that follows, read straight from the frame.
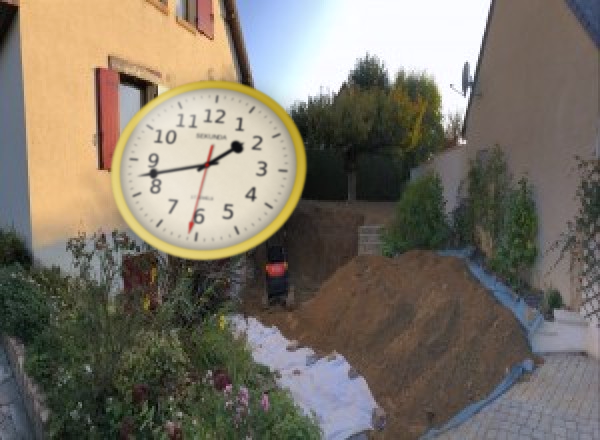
1:42:31
